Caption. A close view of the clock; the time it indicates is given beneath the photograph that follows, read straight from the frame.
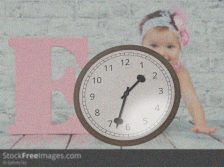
1:33
